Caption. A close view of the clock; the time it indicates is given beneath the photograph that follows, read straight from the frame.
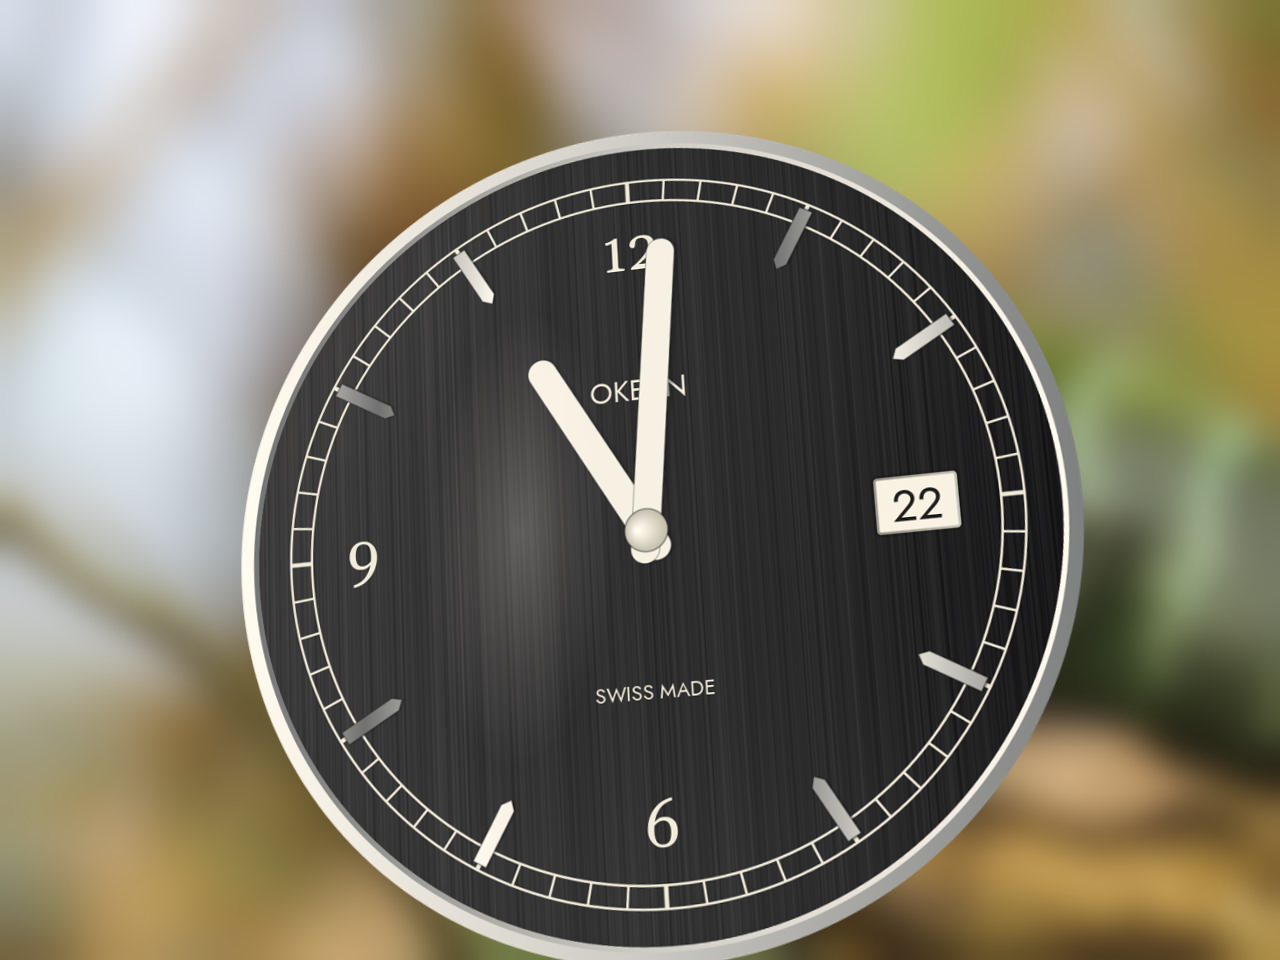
11:01
